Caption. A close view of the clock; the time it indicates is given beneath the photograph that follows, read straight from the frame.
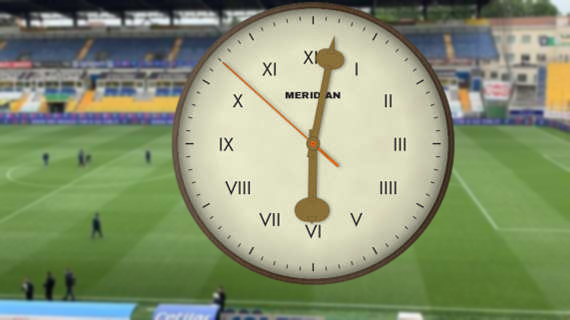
6:01:52
